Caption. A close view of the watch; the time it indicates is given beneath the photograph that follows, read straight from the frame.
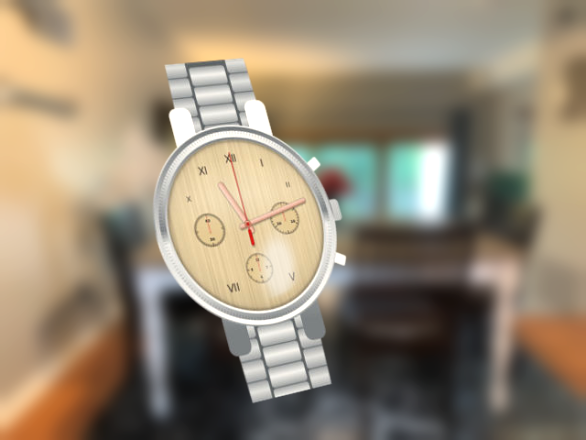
11:13
